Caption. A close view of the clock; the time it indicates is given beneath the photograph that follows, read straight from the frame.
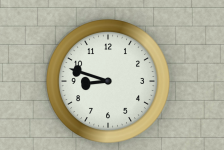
8:48
